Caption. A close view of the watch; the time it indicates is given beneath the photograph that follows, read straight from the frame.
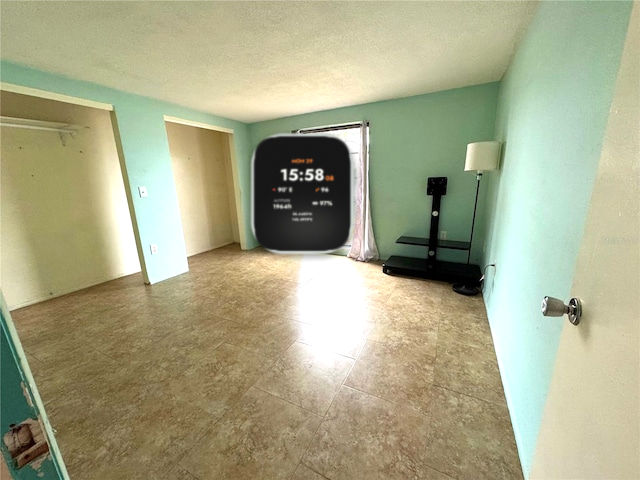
15:58
